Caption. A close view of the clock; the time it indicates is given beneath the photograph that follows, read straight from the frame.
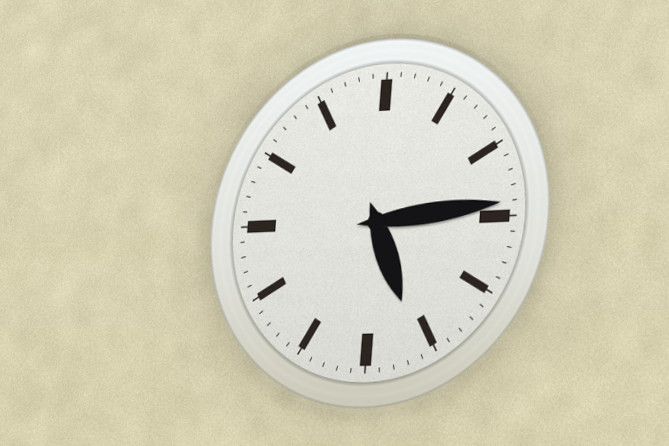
5:14
